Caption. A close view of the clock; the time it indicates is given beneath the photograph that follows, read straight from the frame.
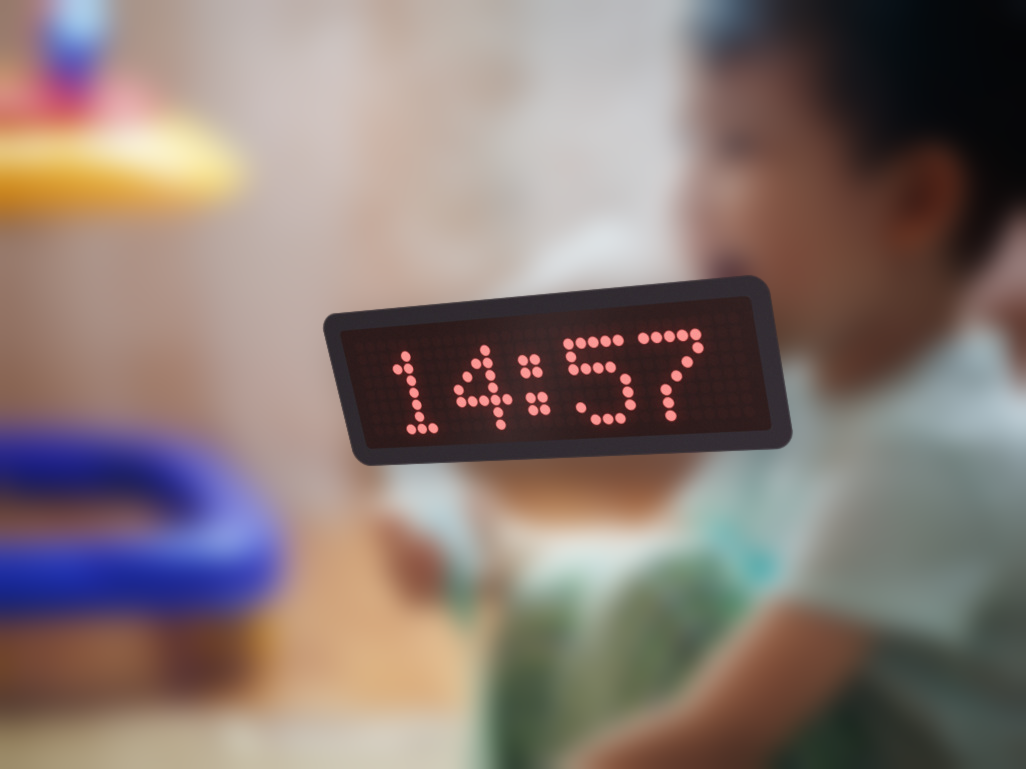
14:57
